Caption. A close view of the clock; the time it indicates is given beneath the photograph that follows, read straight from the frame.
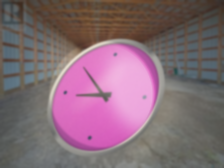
8:52
